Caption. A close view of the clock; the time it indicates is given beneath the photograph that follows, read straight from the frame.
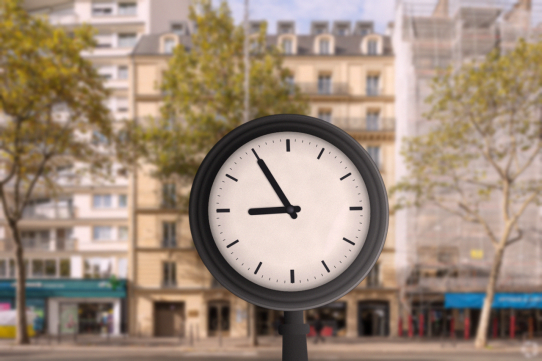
8:55
